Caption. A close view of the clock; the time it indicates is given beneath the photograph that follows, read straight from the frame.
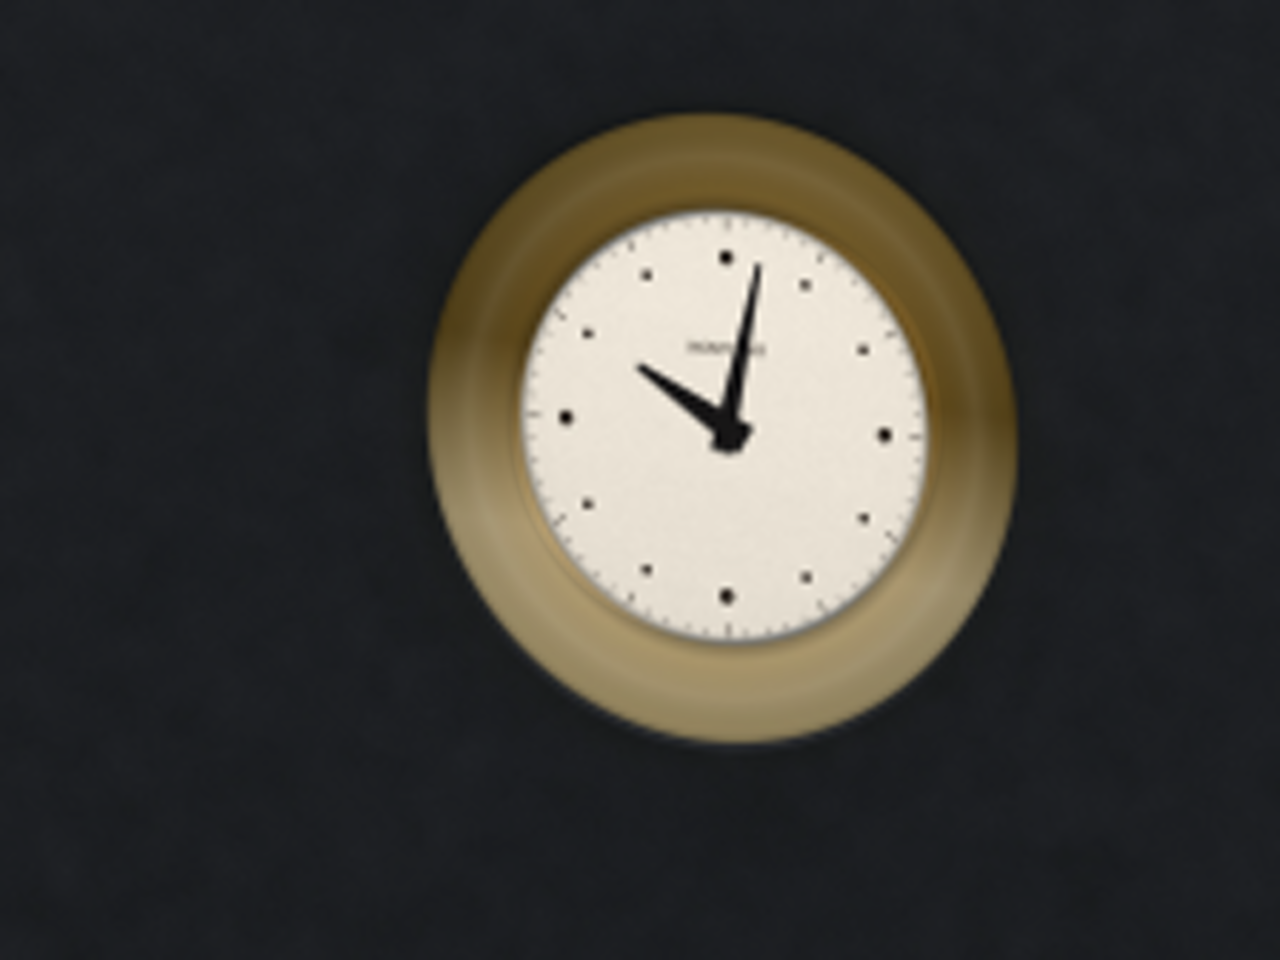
10:02
